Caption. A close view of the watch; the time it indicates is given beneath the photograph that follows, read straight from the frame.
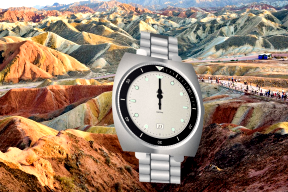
12:00
